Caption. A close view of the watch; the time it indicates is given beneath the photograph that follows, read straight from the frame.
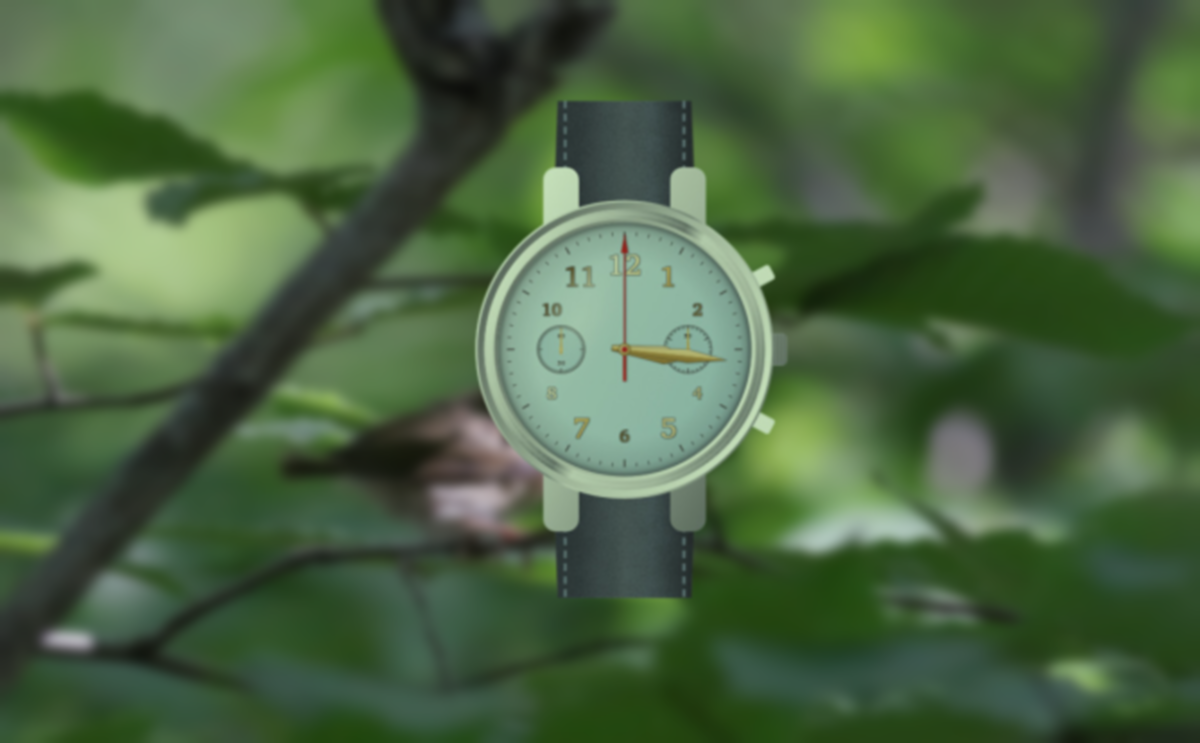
3:16
